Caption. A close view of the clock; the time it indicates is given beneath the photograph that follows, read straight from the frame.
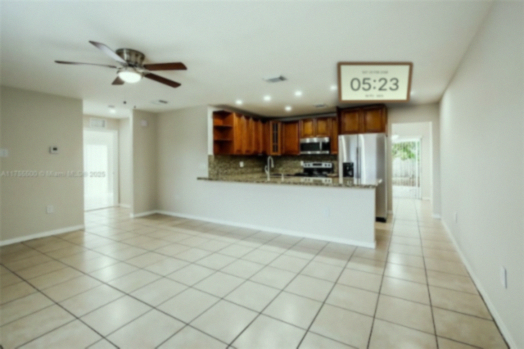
5:23
